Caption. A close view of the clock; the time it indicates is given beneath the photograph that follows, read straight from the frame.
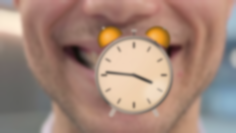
3:46
